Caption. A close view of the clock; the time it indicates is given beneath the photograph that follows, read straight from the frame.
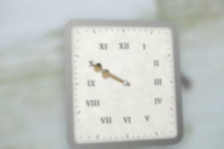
9:50
